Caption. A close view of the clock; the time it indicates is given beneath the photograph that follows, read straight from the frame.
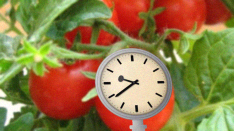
9:39
